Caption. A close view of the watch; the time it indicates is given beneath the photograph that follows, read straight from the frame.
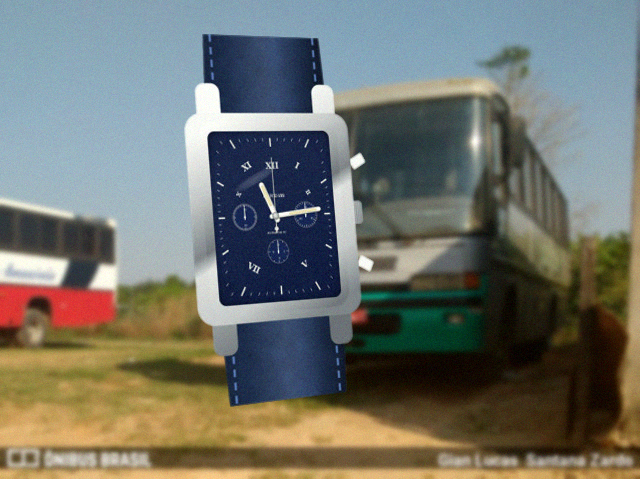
11:14
